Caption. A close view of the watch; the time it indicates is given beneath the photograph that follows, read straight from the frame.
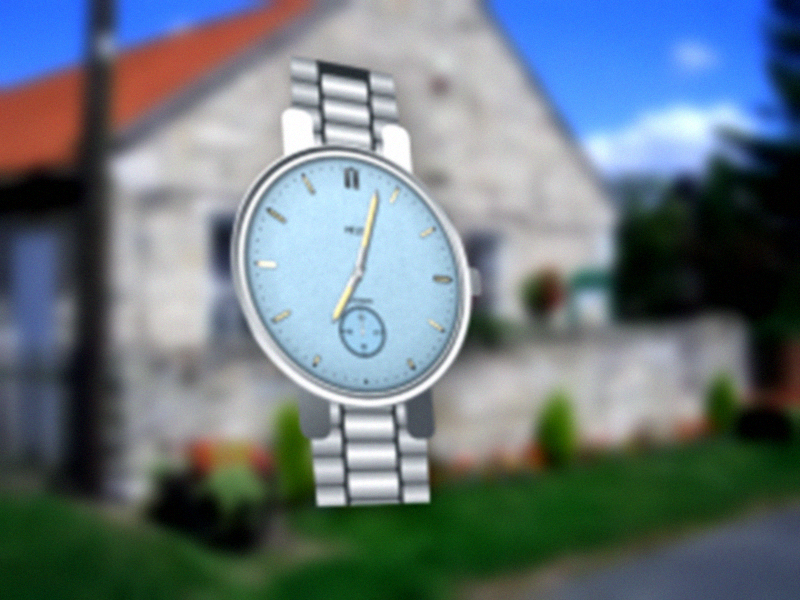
7:03
